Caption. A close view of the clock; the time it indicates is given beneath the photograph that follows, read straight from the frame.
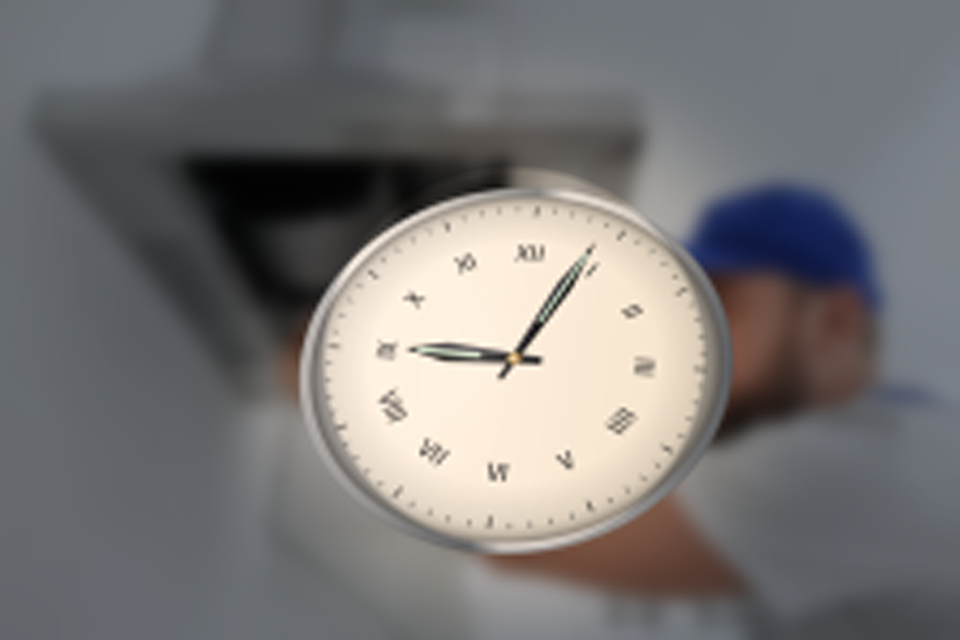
9:04
